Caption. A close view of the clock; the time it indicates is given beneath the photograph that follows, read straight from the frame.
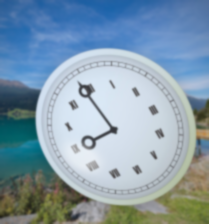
8:59
